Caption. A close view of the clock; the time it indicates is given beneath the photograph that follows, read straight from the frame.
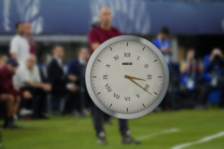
3:21
